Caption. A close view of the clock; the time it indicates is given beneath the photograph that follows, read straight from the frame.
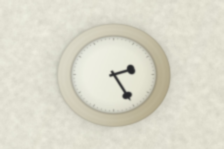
2:25
